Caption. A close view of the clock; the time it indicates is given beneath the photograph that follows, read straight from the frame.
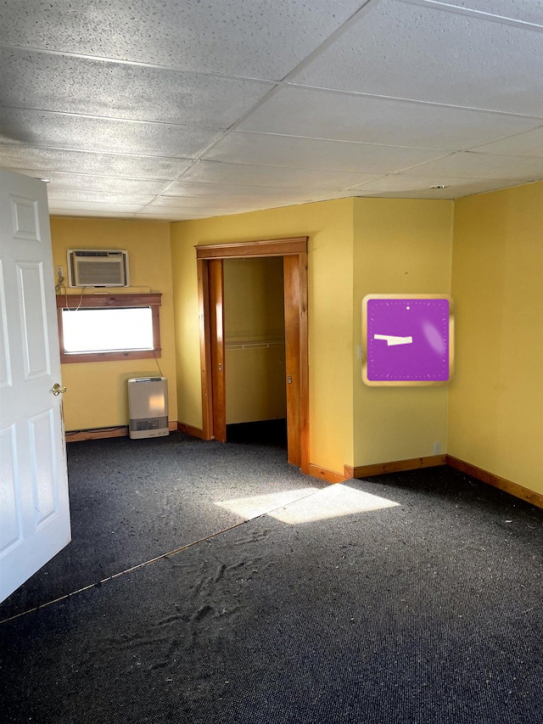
8:46
